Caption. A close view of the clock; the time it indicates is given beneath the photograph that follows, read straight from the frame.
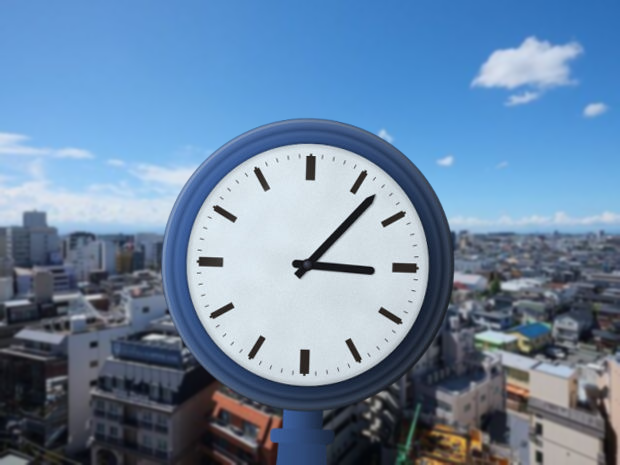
3:07
